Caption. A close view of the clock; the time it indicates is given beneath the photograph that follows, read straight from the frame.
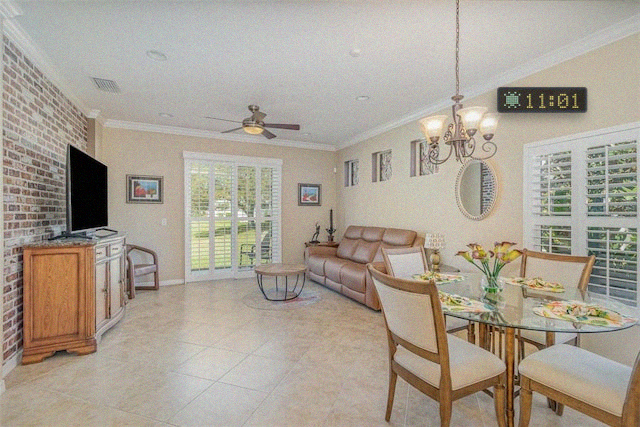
11:01
